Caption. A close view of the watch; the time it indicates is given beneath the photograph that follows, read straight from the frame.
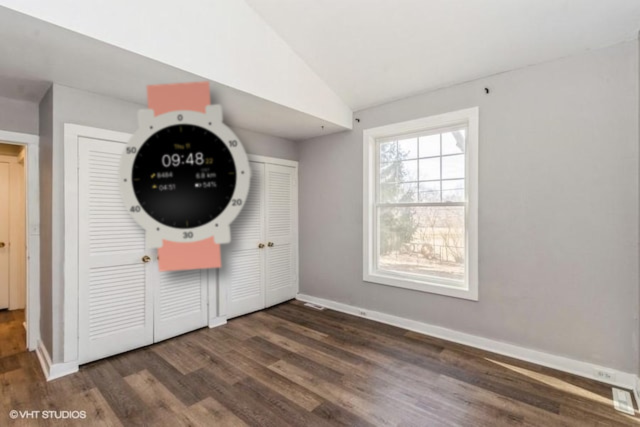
9:48
